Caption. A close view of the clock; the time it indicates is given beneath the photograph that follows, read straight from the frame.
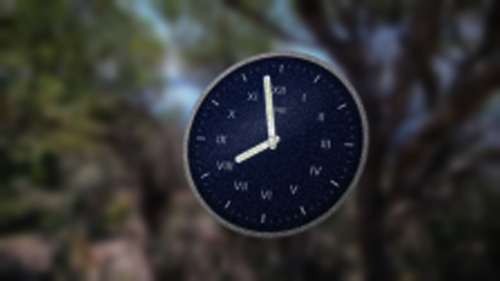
7:58
